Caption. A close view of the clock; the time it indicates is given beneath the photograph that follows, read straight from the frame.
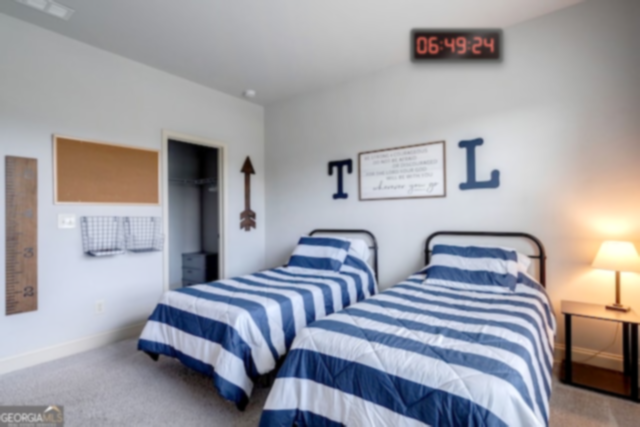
6:49:24
